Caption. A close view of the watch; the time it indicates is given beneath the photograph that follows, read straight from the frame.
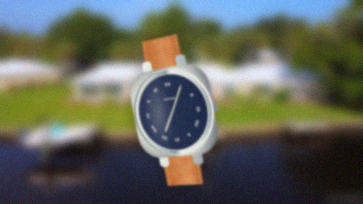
7:05
